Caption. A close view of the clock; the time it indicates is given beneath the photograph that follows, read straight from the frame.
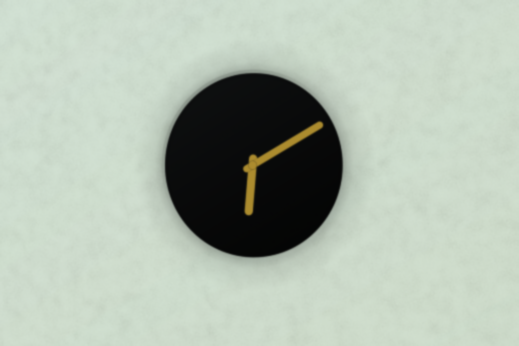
6:10
